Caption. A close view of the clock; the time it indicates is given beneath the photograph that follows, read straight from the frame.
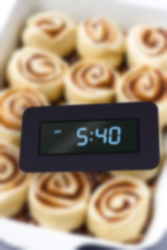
5:40
